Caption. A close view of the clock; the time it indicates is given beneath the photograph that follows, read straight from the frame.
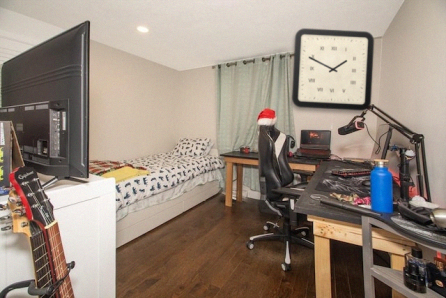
1:49
